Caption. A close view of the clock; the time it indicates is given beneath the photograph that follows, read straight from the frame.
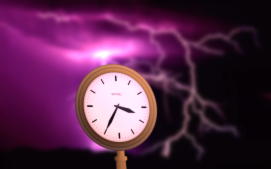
3:35
